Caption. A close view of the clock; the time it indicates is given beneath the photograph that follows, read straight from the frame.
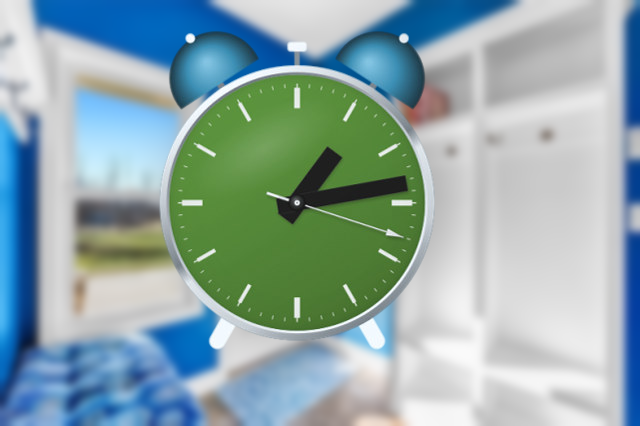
1:13:18
